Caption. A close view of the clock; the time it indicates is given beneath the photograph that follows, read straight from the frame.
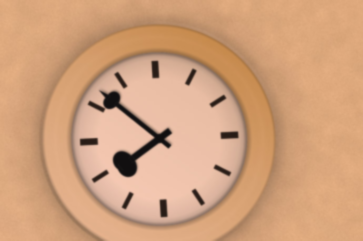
7:52
